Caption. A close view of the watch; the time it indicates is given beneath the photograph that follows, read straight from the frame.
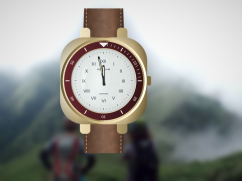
11:58
